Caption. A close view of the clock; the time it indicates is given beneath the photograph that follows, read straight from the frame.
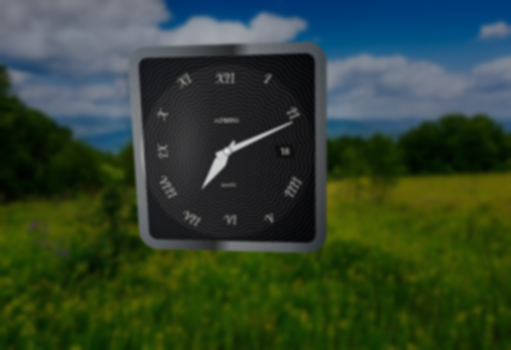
7:11
